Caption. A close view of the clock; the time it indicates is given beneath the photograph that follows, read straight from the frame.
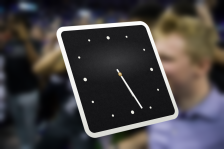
5:27
